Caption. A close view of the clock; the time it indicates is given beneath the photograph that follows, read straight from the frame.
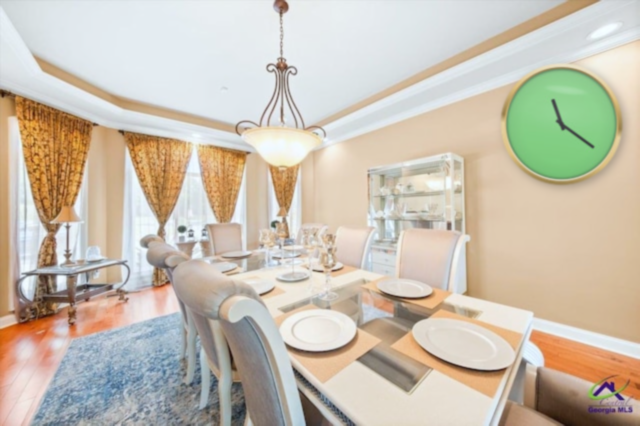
11:21
